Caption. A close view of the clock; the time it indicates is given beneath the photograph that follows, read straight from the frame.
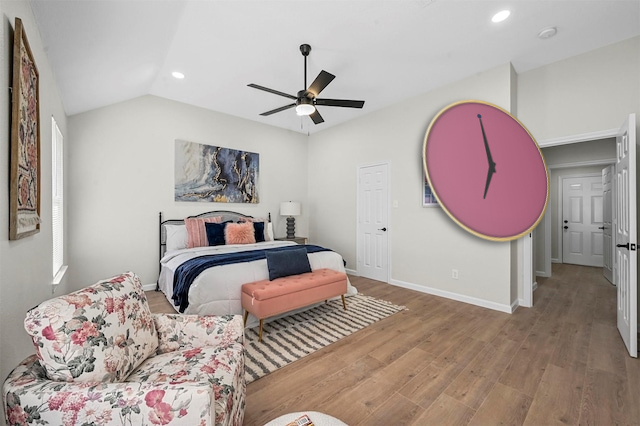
7:00
